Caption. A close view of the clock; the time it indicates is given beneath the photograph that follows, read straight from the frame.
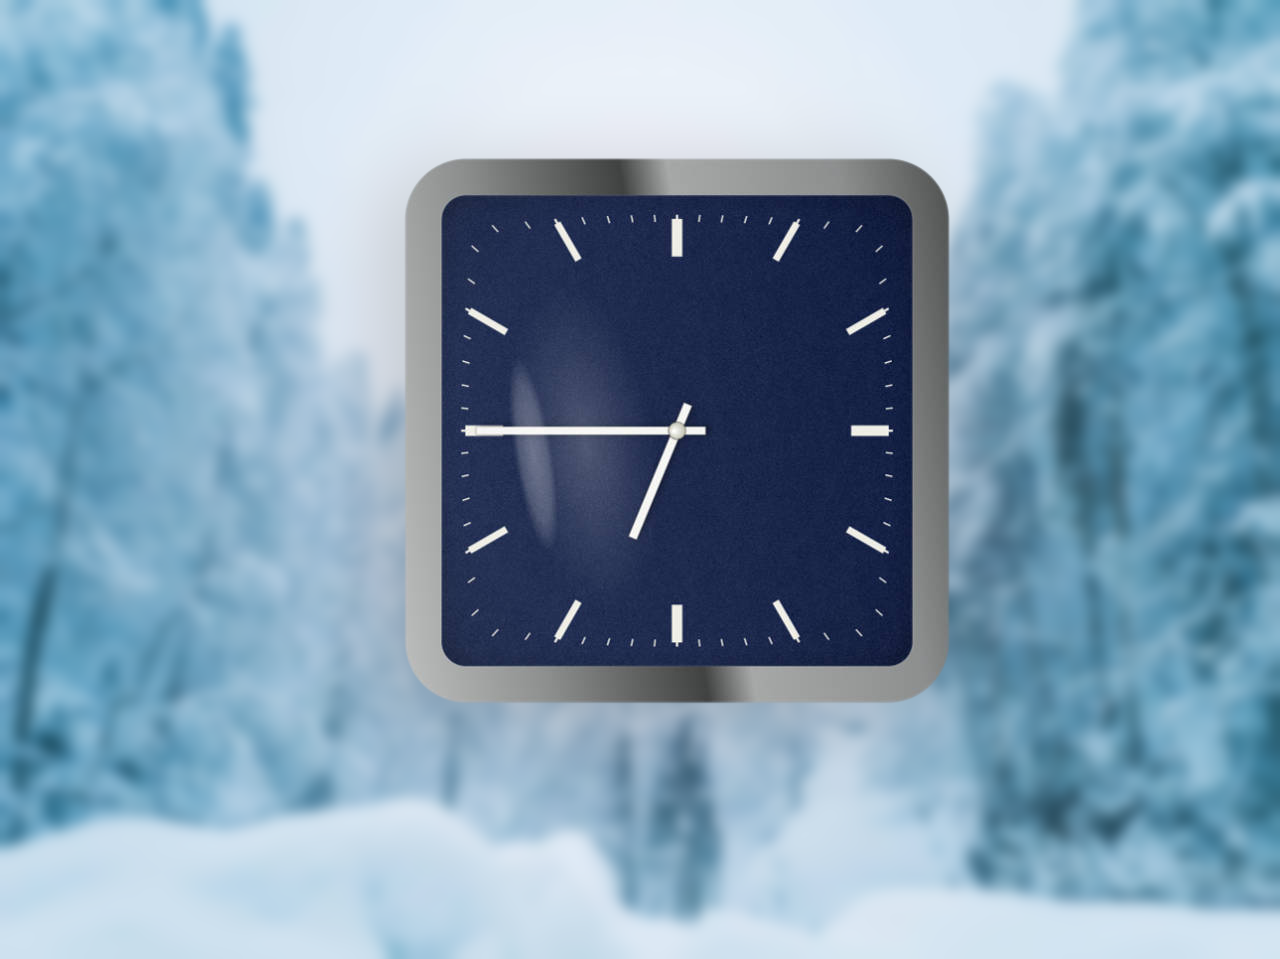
6:45
